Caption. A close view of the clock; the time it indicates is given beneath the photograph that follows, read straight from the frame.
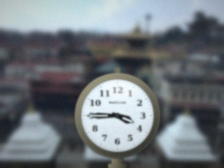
3:45
